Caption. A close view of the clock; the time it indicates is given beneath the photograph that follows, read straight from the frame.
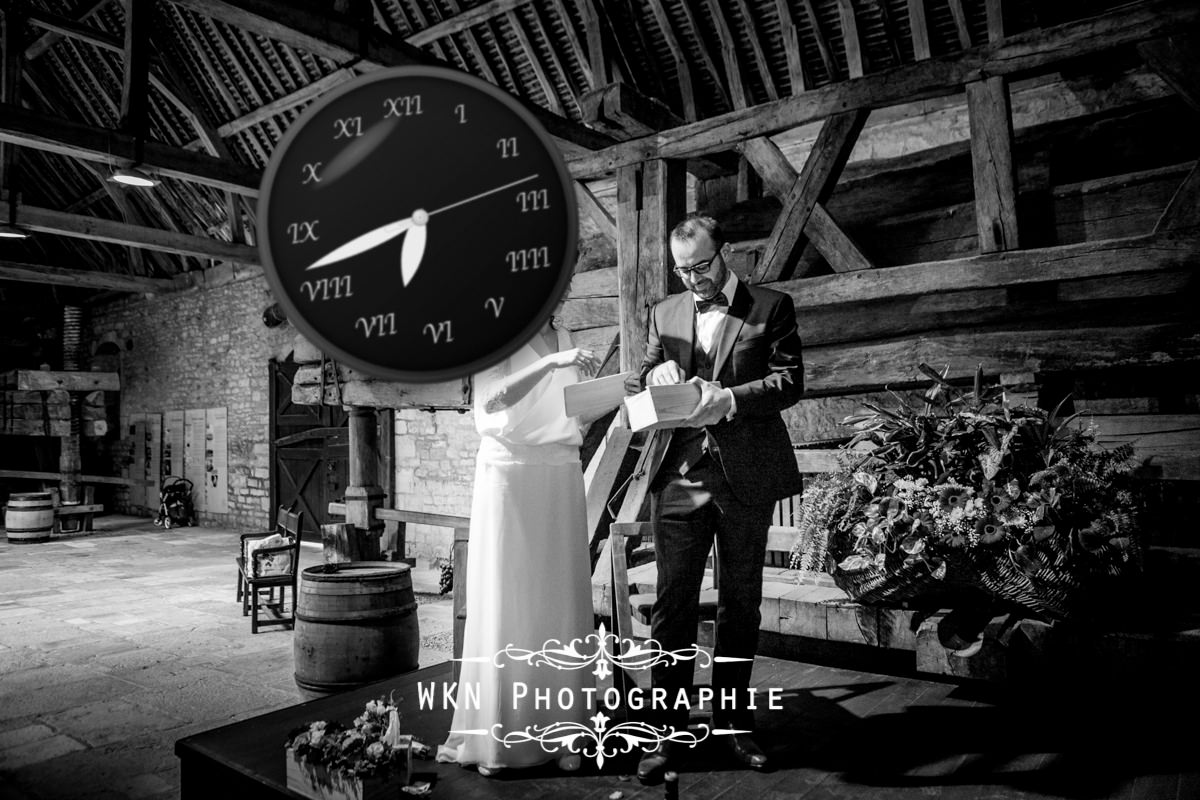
6:42:13
